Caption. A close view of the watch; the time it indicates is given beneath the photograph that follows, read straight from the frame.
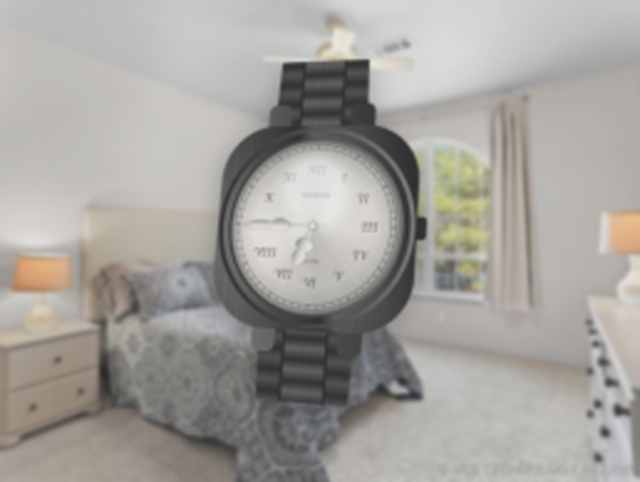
6:45
